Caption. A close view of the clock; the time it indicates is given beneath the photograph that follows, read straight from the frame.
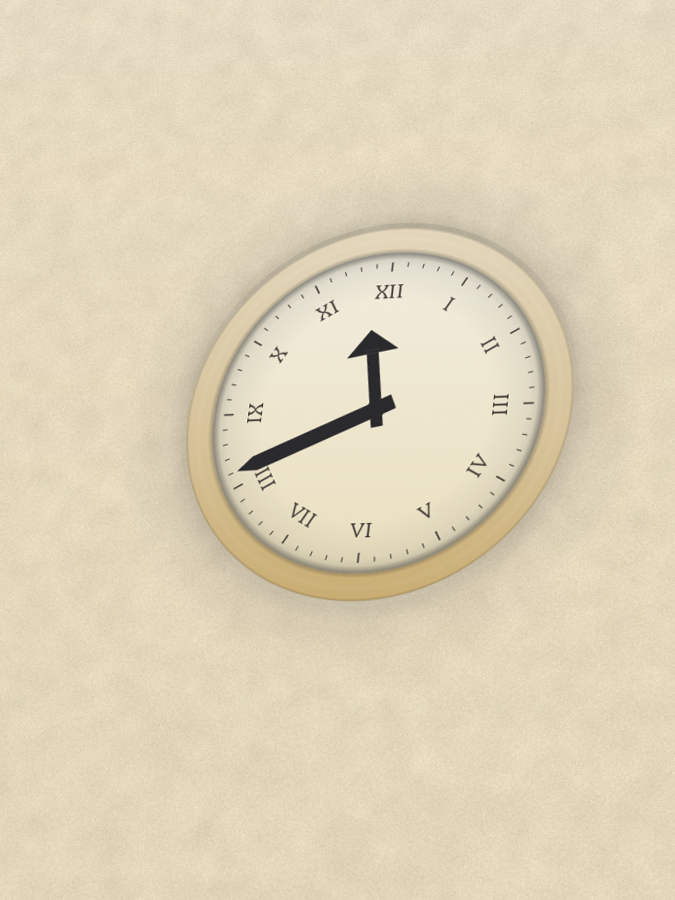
11:41
